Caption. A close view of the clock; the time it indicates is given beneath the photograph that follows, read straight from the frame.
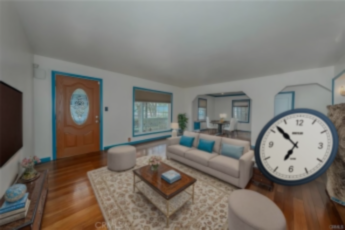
6:52
